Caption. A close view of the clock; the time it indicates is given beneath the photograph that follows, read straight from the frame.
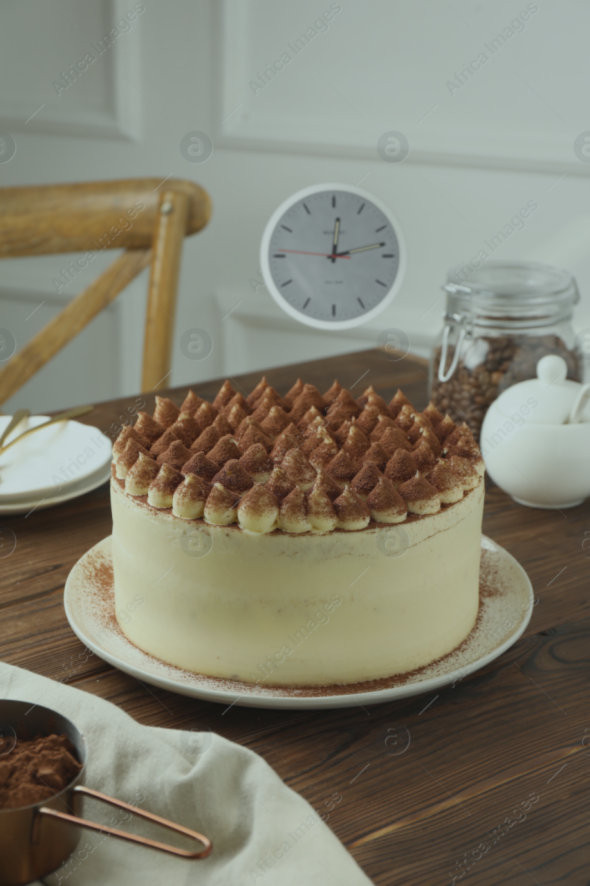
12:12:46
